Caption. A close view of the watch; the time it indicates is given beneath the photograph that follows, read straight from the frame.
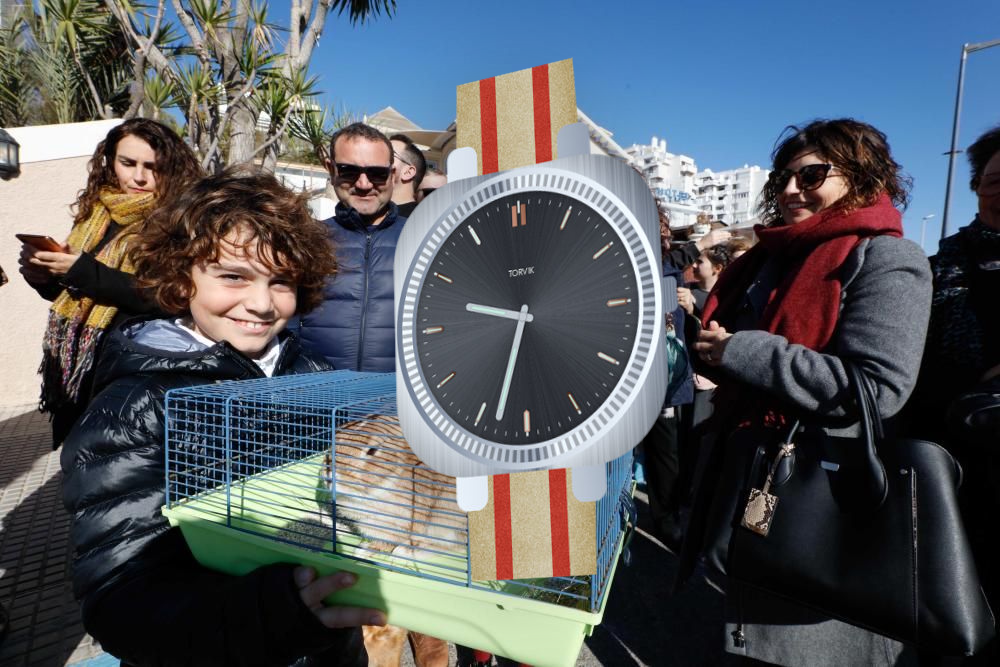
9:33
